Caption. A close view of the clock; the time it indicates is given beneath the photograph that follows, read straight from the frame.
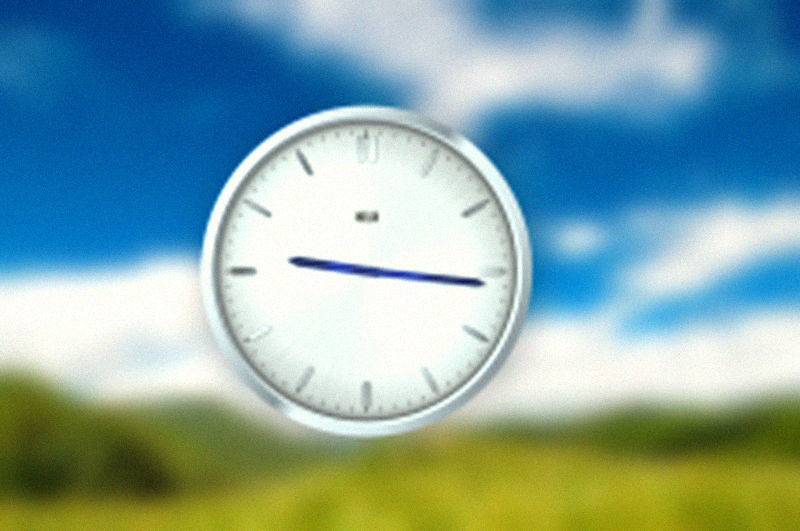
9:16
